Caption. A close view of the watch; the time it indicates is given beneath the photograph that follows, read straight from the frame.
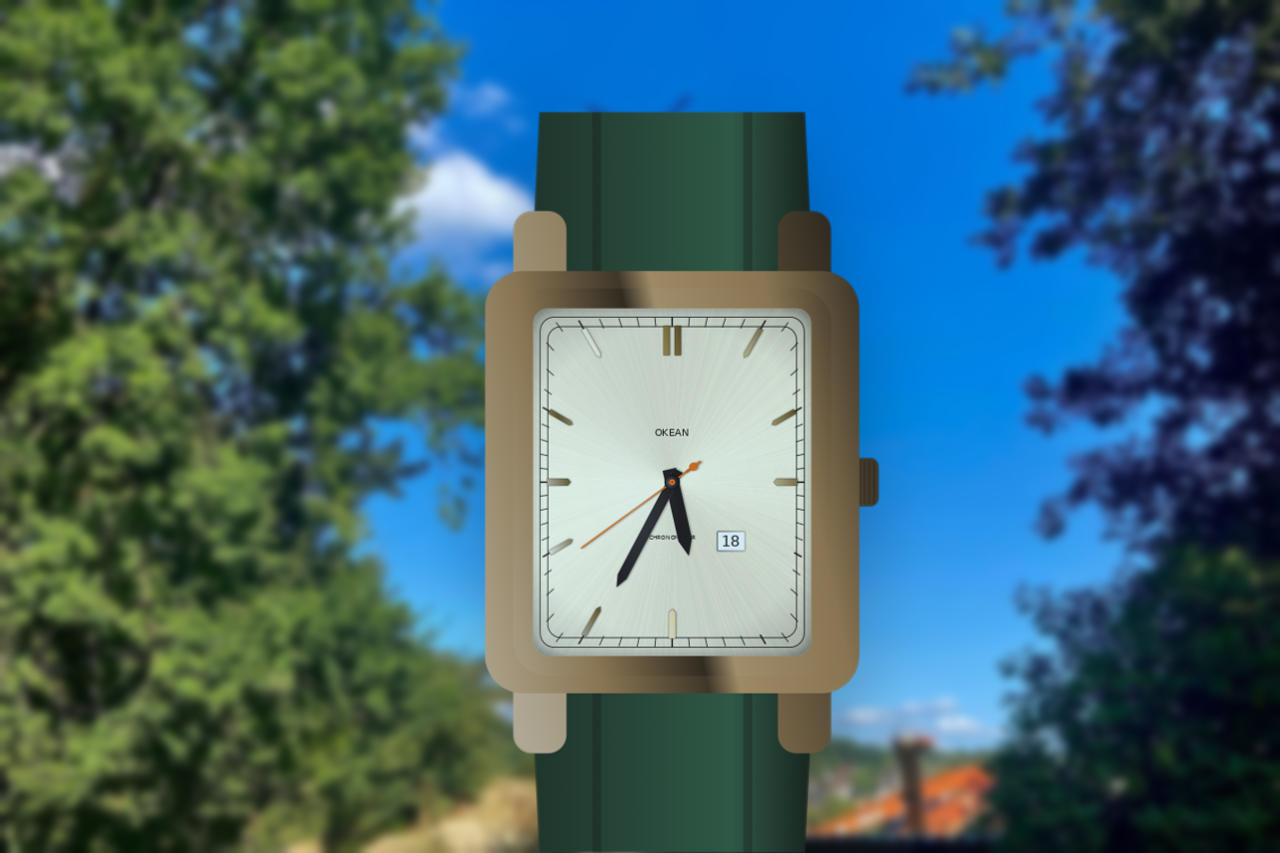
5:34:39
